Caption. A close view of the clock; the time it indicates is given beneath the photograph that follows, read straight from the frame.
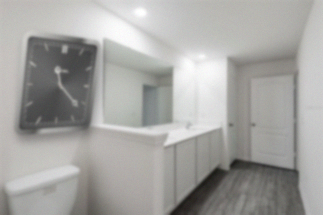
11:22
